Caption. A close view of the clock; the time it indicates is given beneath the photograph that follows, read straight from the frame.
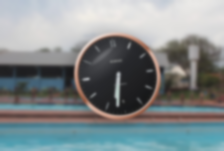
6:32
